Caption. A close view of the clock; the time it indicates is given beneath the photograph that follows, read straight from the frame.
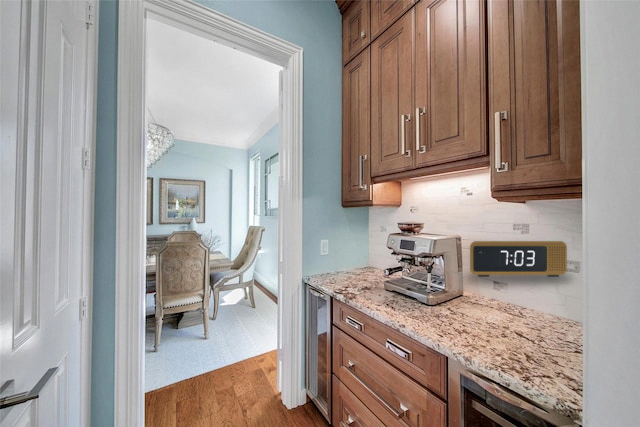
7:03
